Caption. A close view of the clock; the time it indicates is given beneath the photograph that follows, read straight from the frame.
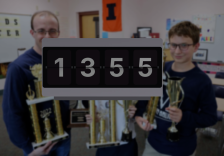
13:55
